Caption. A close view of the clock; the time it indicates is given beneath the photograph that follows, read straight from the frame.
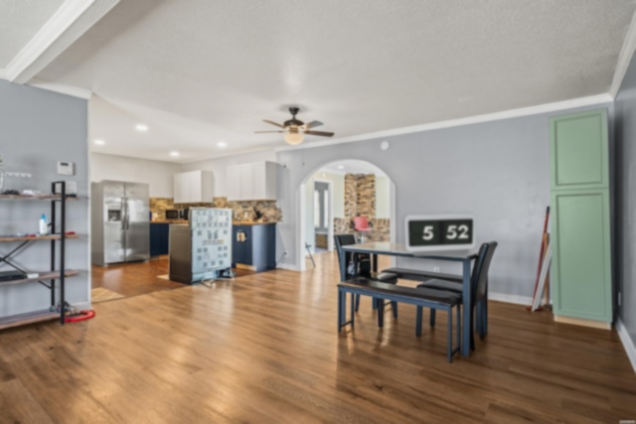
5:52
